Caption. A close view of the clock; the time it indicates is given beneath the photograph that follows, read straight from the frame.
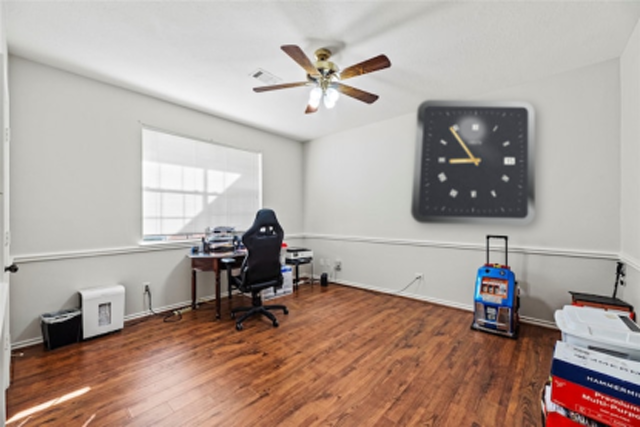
8:54
